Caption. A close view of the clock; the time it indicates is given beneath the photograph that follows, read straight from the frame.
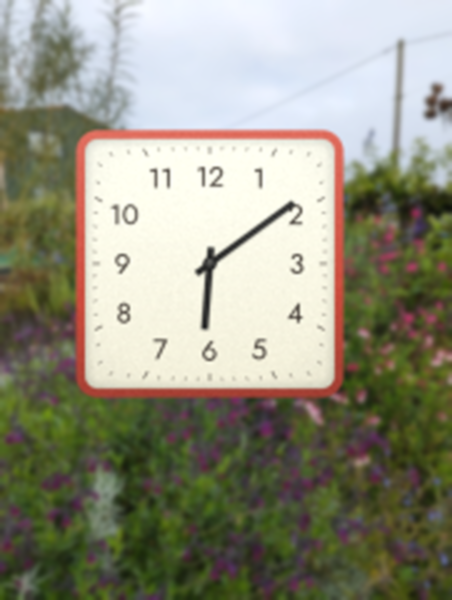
6:09
